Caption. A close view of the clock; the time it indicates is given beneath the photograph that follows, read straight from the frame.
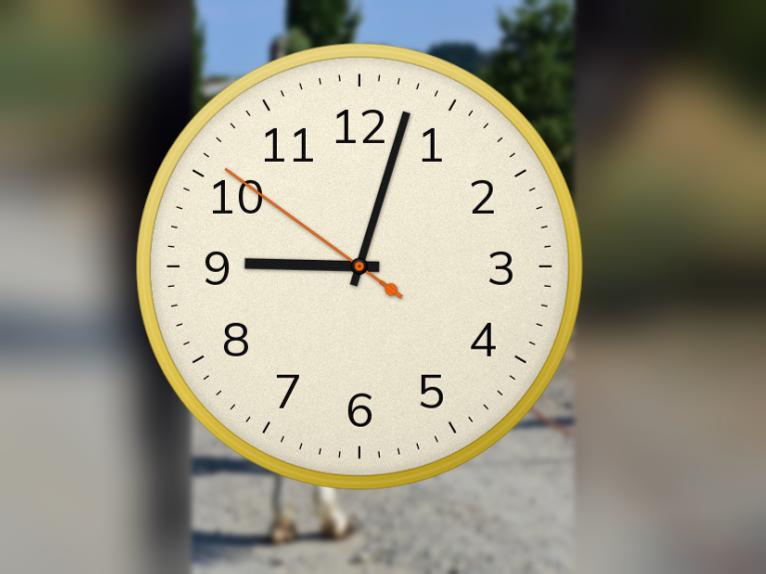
9:02:51
